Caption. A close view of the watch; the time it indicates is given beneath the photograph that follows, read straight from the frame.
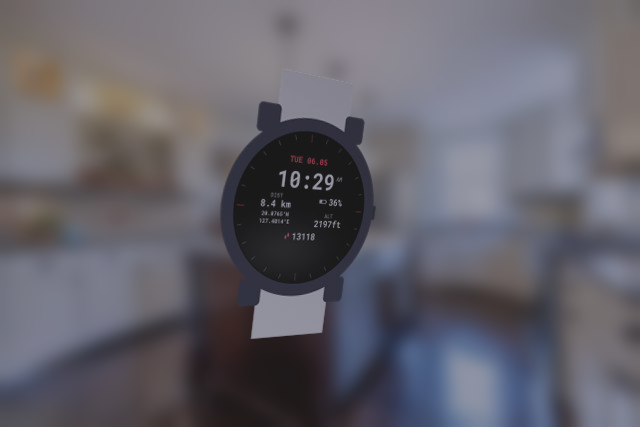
10:29
